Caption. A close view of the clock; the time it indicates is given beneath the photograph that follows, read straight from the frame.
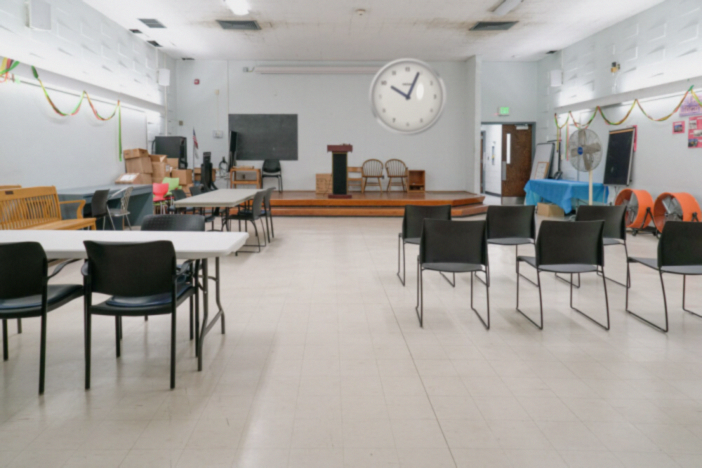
10:04
